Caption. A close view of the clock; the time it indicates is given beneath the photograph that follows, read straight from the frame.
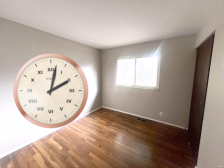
2:02
